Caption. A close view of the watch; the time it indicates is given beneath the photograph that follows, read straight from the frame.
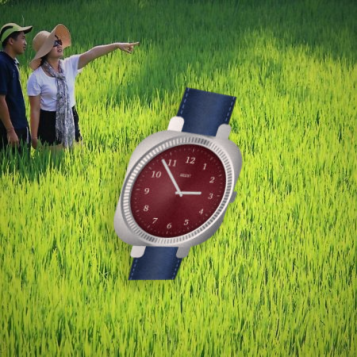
2:53
